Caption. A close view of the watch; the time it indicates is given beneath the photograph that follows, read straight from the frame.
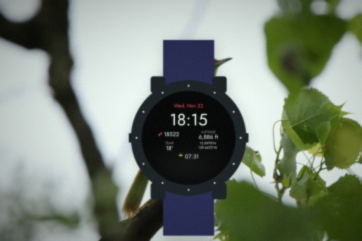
18:15
